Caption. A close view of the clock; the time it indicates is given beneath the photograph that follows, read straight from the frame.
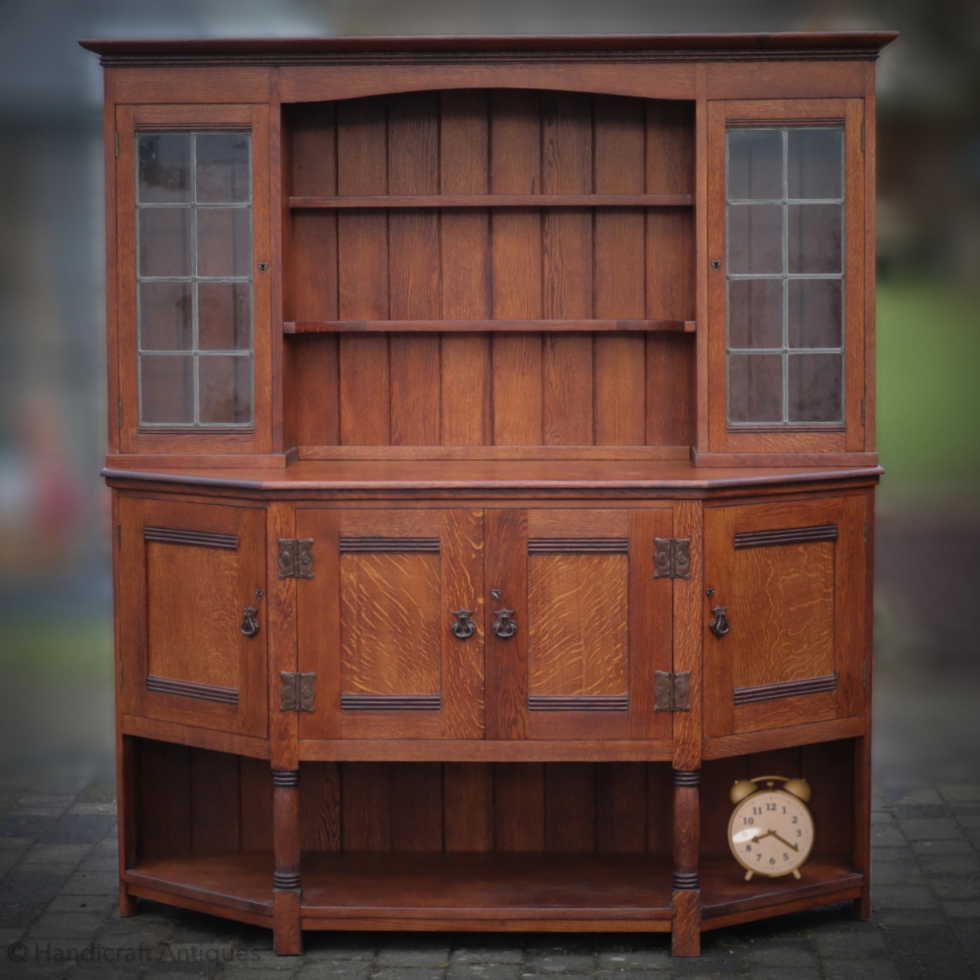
8:21
